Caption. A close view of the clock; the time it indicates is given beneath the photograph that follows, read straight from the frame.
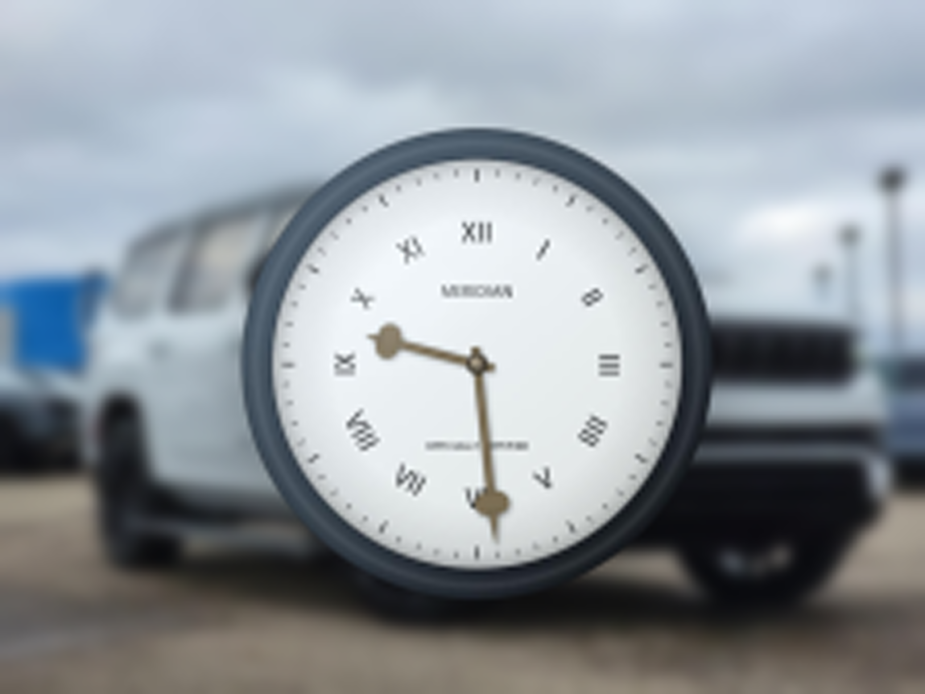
9:29
